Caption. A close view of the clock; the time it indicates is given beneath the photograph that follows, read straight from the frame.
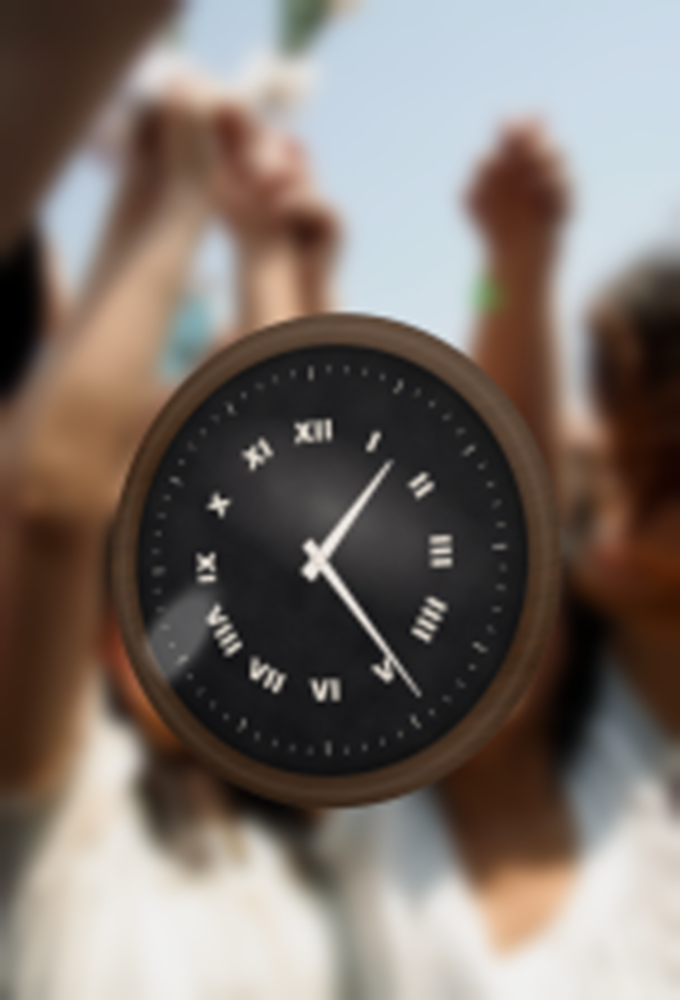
1:24
